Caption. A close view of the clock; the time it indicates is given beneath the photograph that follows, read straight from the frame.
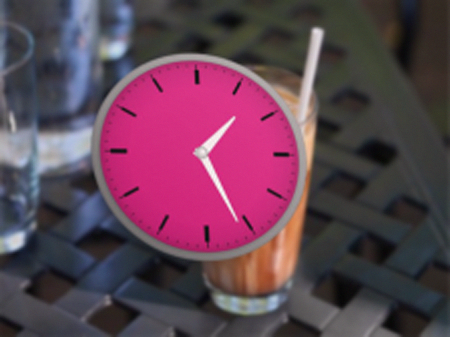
1:26
